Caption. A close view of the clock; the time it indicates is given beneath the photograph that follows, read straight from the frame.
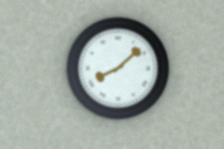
8:08
